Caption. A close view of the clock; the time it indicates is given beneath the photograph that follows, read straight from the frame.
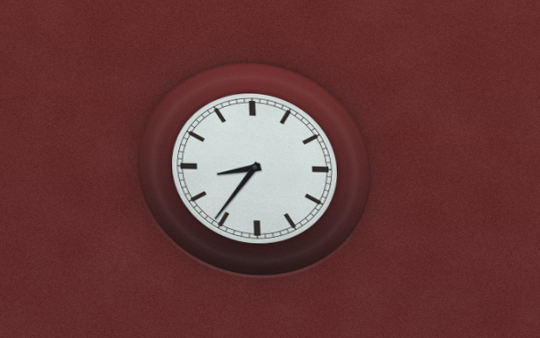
8:36
